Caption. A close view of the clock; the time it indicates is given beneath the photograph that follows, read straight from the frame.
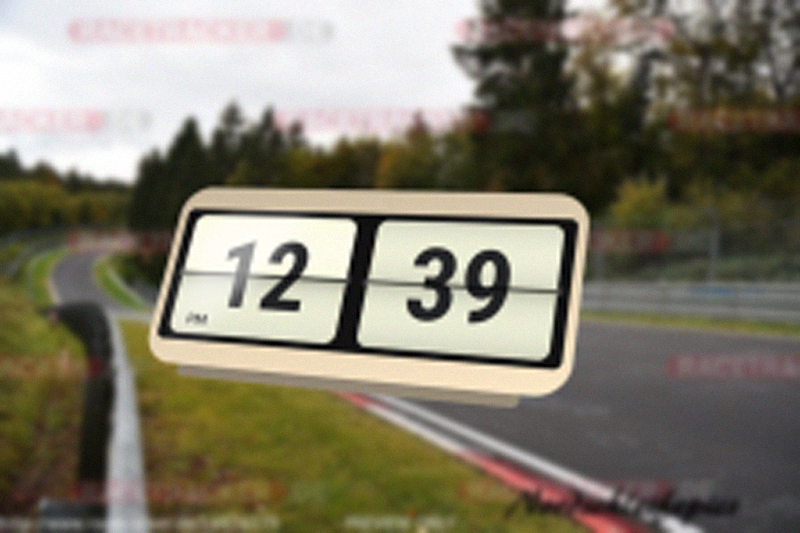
12:39
